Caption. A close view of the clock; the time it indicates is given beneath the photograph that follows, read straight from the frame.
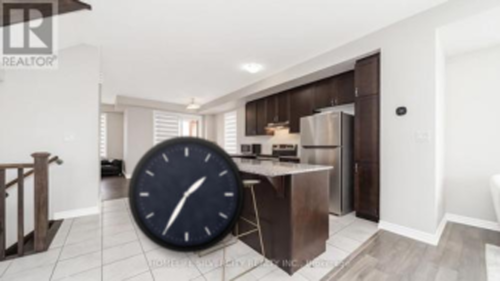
1:35
